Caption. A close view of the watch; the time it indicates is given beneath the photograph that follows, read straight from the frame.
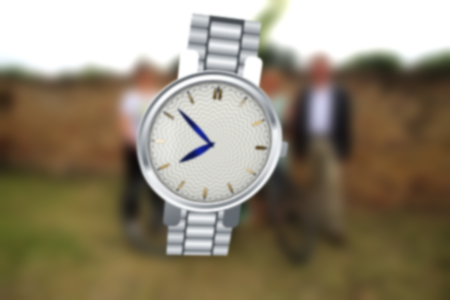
7:52
